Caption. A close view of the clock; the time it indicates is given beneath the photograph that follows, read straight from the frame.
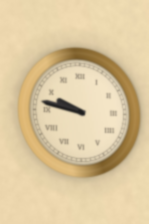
9:47
